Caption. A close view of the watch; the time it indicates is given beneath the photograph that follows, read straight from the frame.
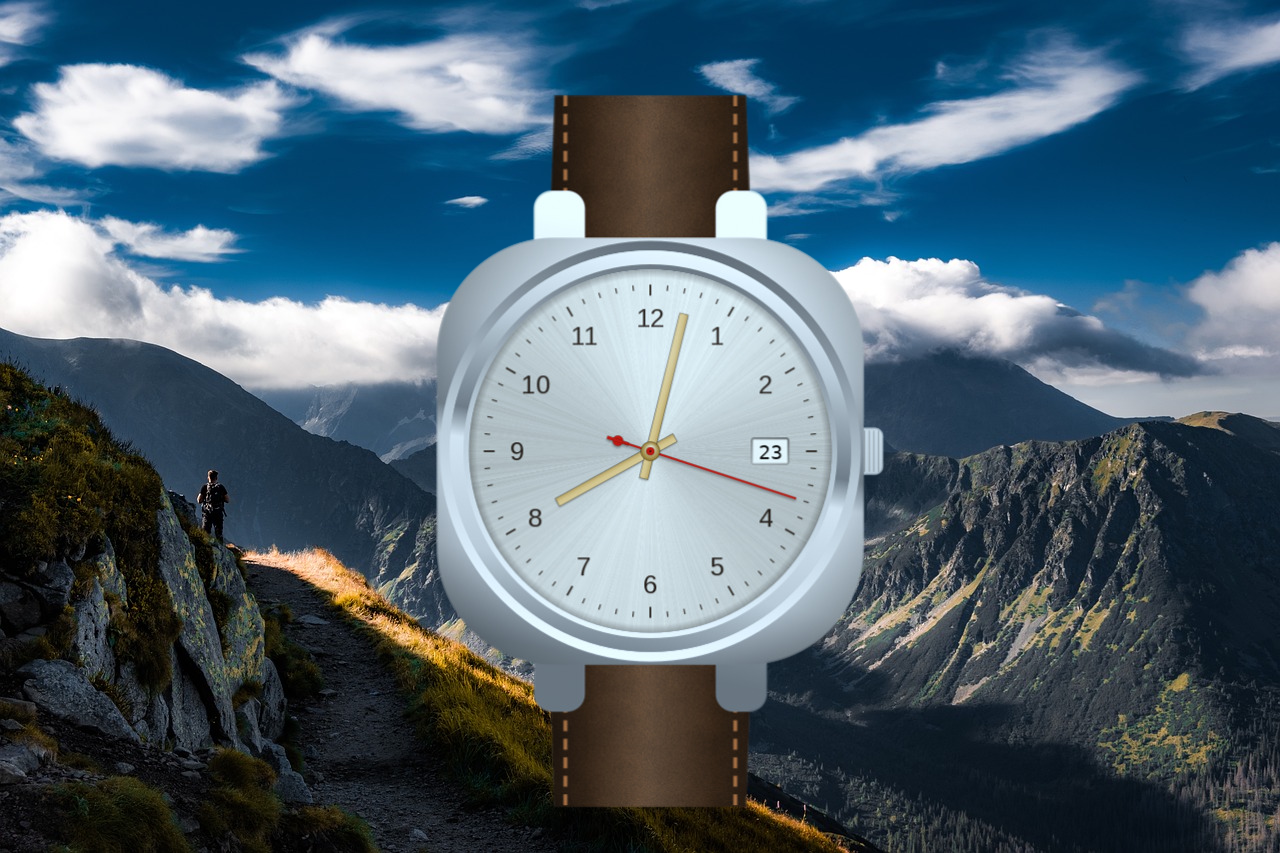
8:02:18
